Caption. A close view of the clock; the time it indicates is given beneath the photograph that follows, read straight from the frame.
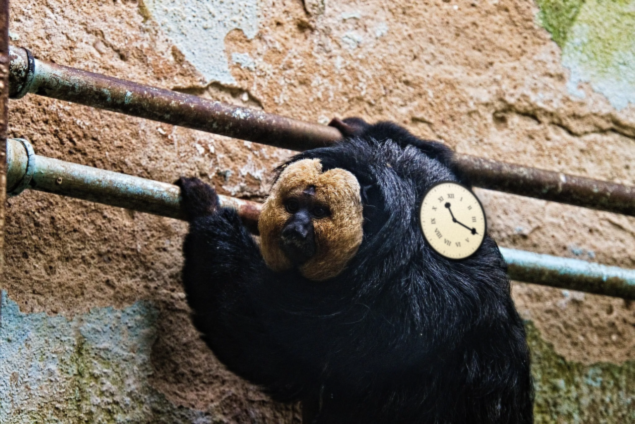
11:20
